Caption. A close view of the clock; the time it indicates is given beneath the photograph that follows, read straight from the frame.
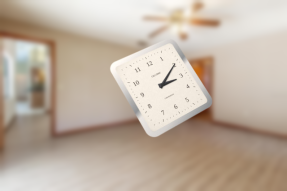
3:10
